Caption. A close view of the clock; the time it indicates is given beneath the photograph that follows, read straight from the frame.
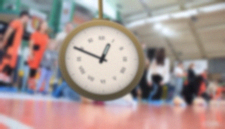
12:49
